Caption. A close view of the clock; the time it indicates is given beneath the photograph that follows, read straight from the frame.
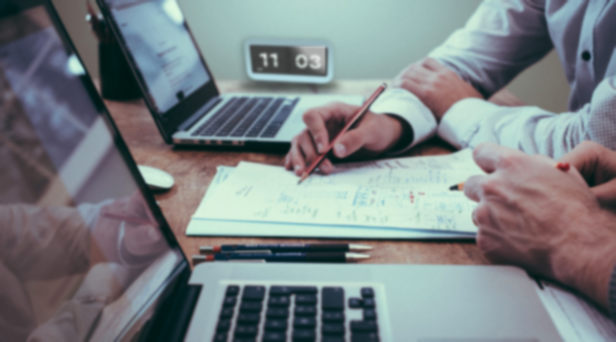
11:03
